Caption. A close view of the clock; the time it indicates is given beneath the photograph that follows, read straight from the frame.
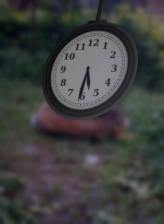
5:31
